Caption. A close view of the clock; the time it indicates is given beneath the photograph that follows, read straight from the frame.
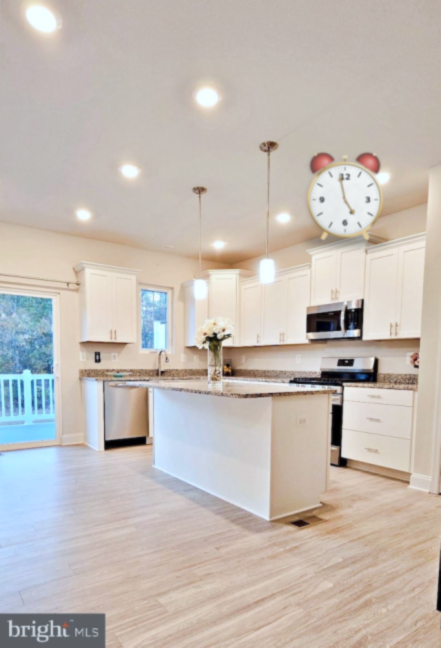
4:58
